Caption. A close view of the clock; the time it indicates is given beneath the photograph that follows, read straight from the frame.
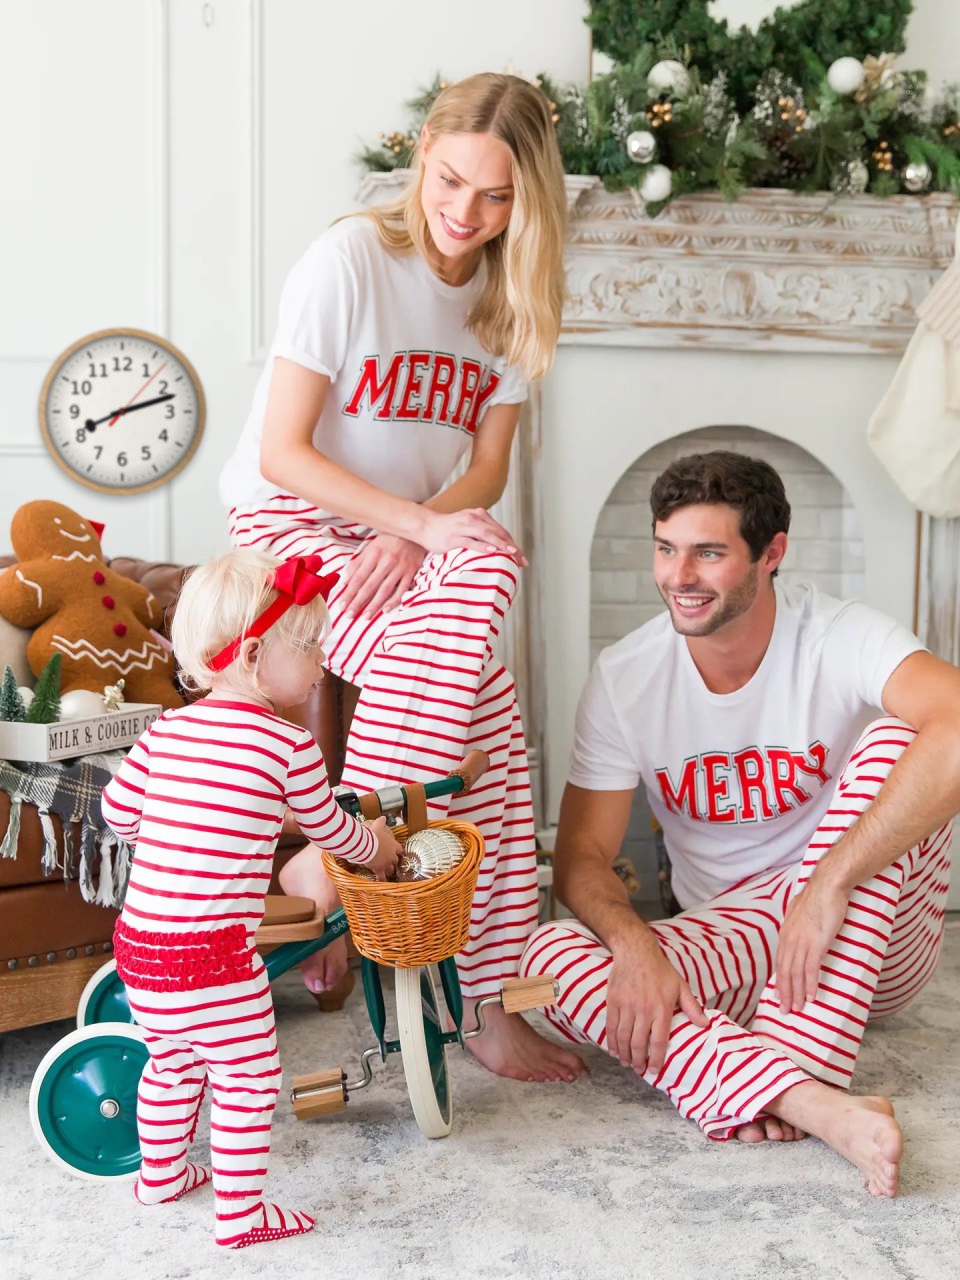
8:12:07
